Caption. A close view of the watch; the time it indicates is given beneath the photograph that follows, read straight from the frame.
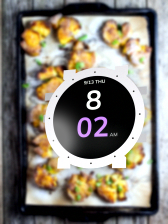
8:02
